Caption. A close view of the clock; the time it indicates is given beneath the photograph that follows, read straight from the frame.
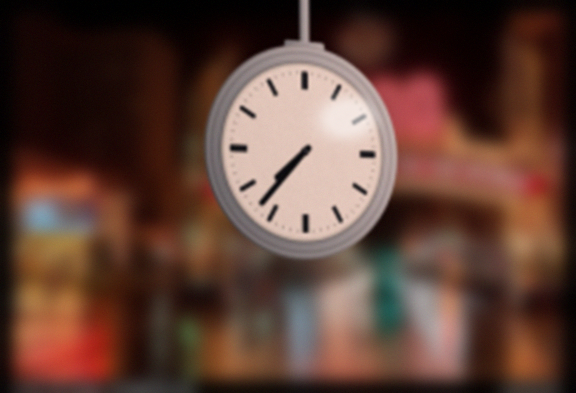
7:37
